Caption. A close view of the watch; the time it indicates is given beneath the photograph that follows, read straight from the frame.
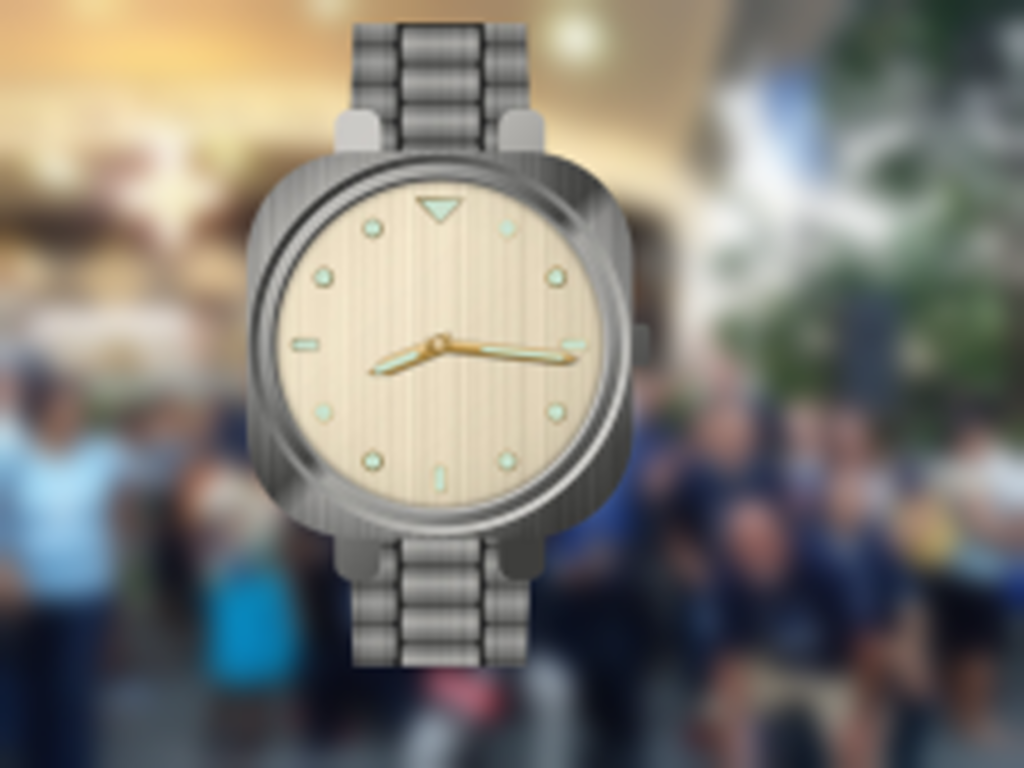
8:16
